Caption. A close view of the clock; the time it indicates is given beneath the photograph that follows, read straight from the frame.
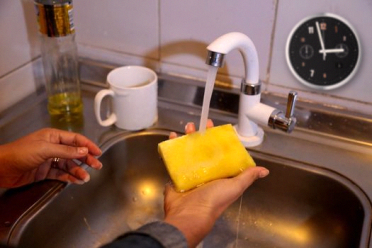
2:58
